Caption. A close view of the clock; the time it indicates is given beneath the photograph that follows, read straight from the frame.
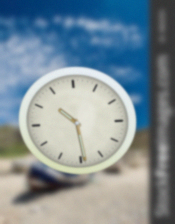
10:29
